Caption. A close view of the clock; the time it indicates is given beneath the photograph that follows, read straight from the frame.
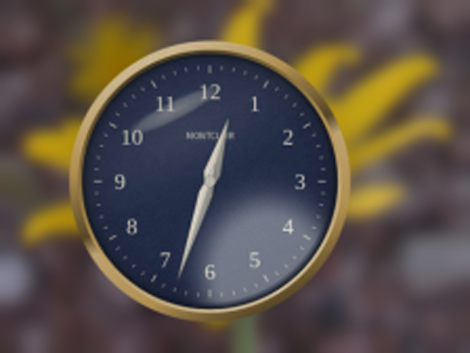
12:33
